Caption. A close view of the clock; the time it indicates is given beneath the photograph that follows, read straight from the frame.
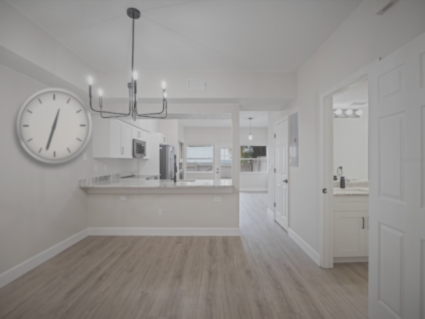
12:33
